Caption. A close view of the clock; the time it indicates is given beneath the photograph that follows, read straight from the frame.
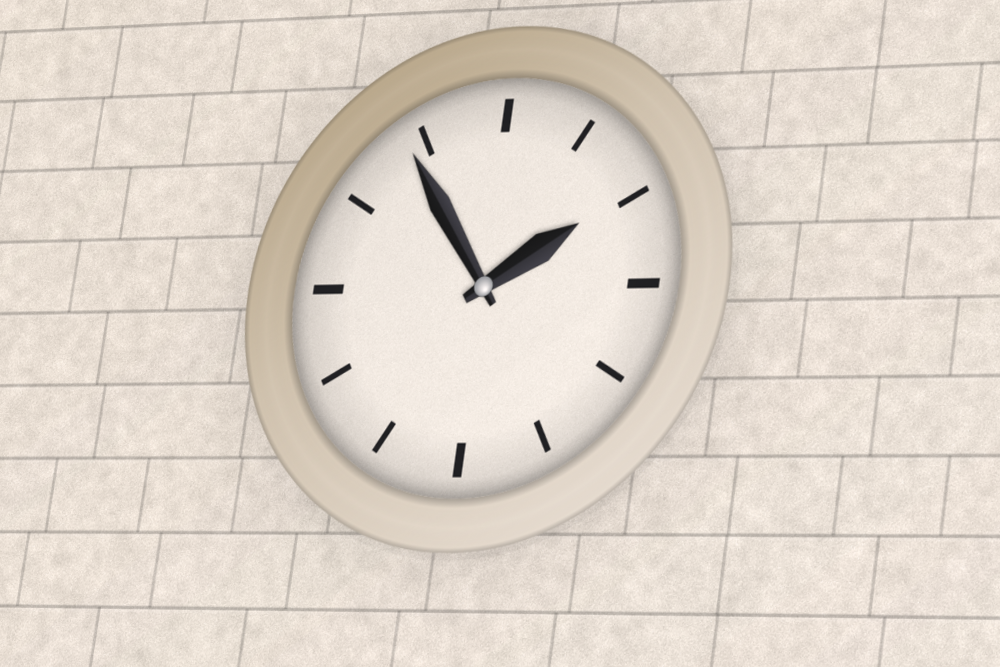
1:54
